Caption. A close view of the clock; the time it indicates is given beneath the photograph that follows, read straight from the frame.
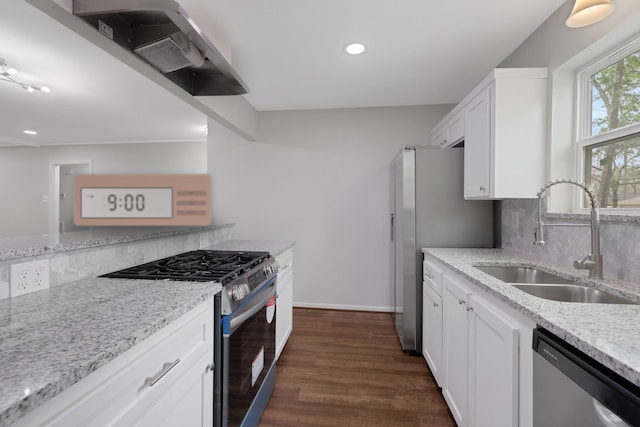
9:00
